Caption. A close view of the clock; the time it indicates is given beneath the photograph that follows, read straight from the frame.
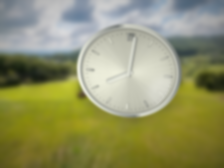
8:01
